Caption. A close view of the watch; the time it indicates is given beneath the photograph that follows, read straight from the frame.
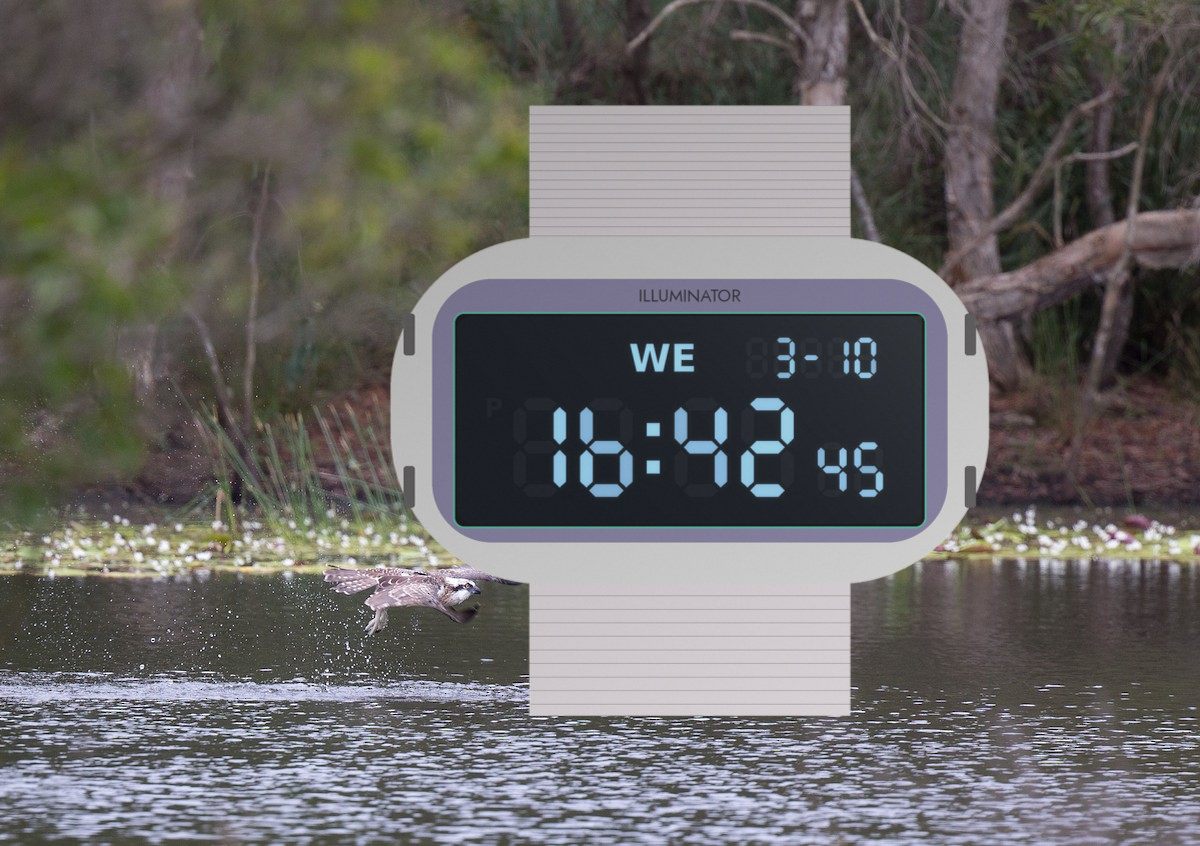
16:42:45
